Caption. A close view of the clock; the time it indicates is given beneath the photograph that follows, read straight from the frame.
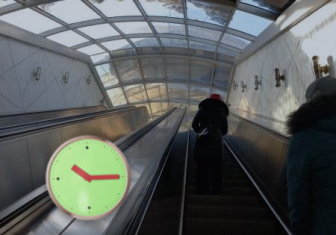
10:15
